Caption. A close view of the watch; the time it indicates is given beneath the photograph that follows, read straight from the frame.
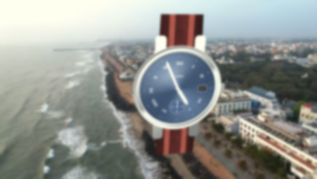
4:56
